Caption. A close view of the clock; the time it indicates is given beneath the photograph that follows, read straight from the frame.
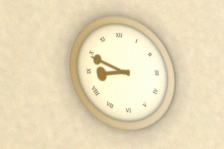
8:49
